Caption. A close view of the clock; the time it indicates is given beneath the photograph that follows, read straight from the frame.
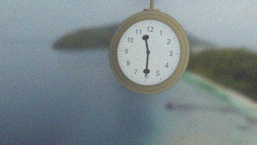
11:30
